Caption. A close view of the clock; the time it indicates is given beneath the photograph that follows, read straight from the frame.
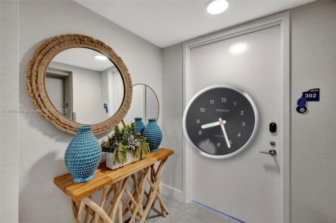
8:26
